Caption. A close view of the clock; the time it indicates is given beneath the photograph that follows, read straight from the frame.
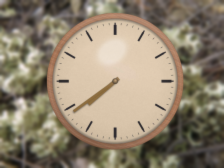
7:39
